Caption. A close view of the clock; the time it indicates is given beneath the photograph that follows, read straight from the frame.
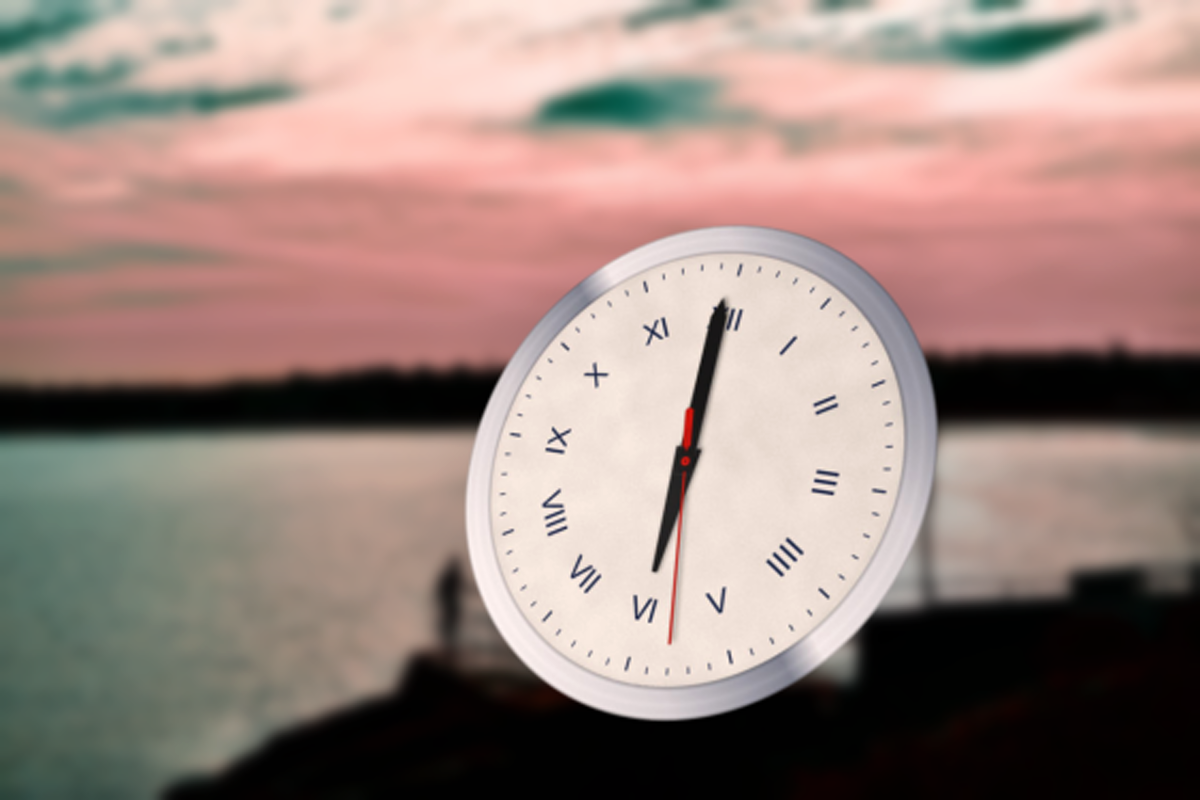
5:59:28
